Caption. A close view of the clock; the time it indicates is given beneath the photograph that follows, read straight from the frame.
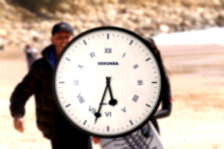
5:33
